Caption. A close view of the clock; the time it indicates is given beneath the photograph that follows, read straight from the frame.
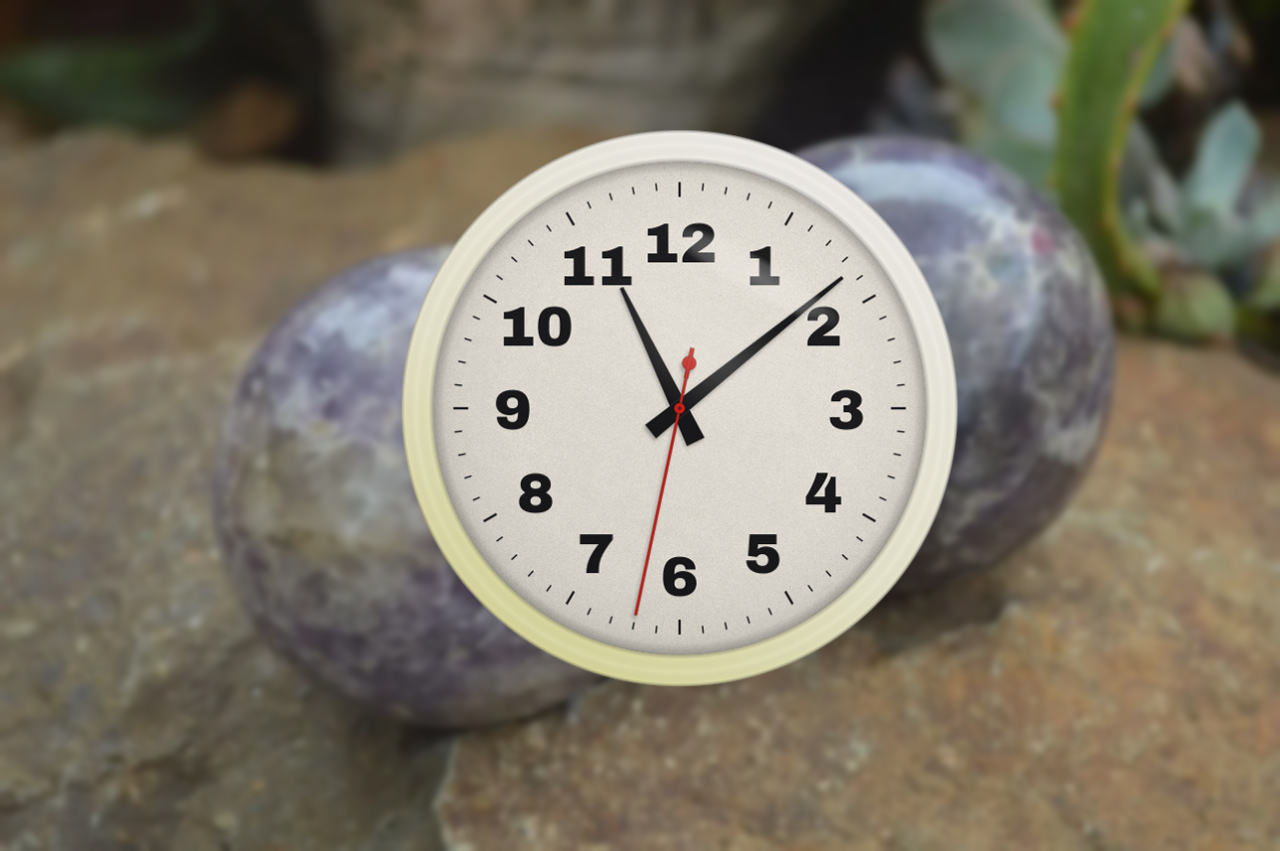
11:08:32
